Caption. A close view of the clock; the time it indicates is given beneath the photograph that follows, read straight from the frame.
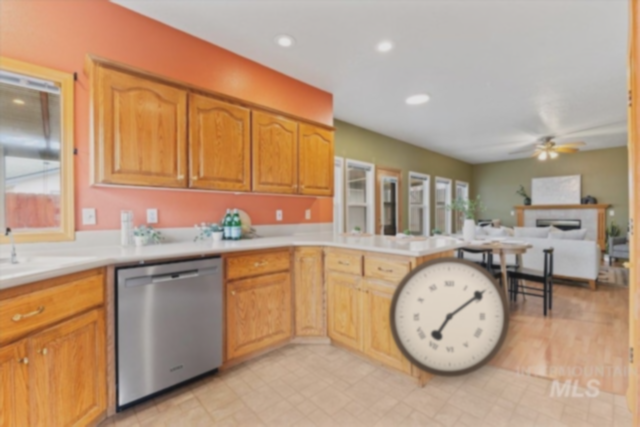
7:09
